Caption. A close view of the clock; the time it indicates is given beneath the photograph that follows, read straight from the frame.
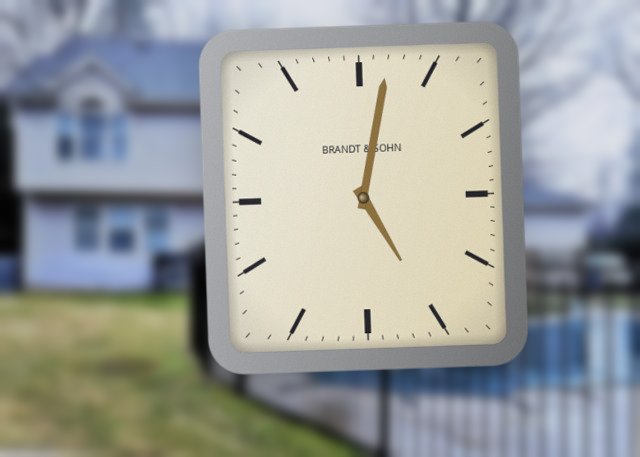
5:02
